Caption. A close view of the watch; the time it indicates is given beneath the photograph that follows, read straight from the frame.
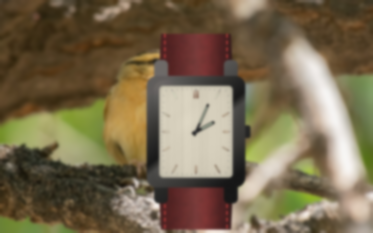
2:04
